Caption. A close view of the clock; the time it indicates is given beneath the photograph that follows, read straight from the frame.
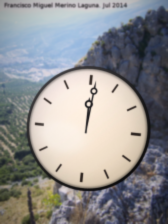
12:01
